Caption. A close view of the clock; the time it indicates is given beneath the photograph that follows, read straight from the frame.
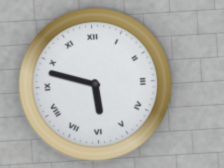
5:48
